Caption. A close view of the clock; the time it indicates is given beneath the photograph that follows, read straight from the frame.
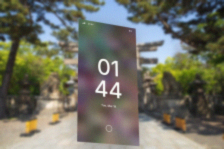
1:44
